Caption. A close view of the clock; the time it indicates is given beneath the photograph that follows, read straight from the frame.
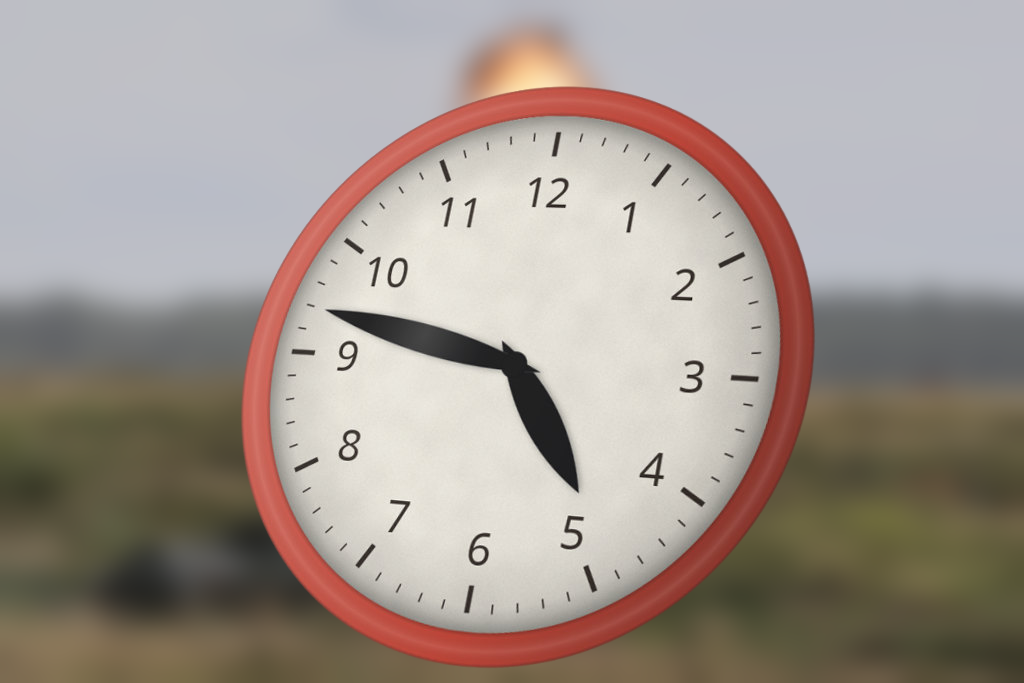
4:47
